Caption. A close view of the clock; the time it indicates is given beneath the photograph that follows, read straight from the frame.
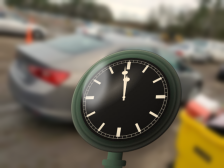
11:59
